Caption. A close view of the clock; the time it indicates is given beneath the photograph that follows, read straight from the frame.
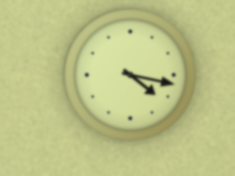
4:17
